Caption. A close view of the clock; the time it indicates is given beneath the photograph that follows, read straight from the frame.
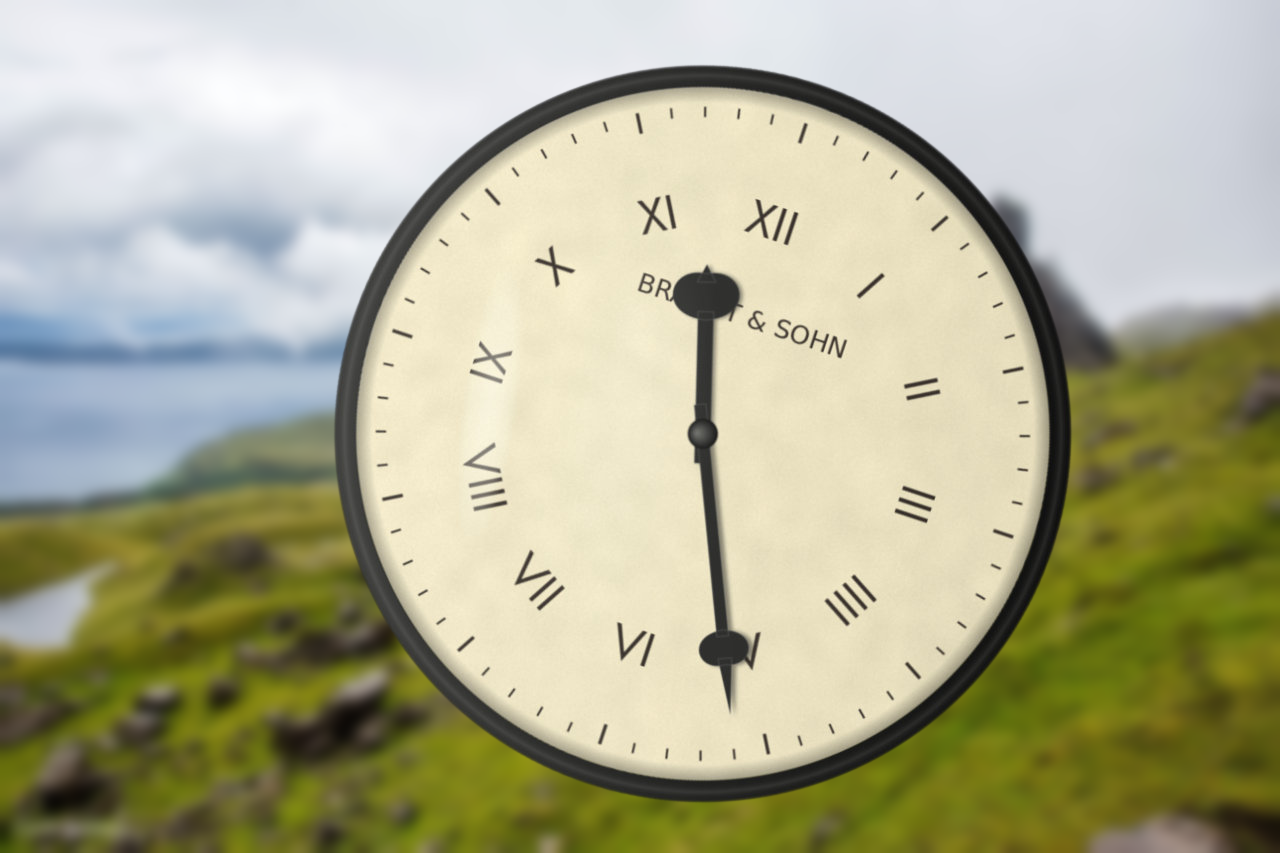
11:26
